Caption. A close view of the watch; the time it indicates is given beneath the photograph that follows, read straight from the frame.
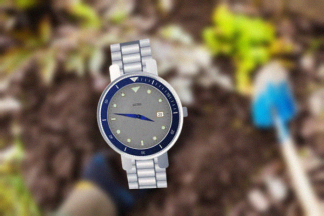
3:47
